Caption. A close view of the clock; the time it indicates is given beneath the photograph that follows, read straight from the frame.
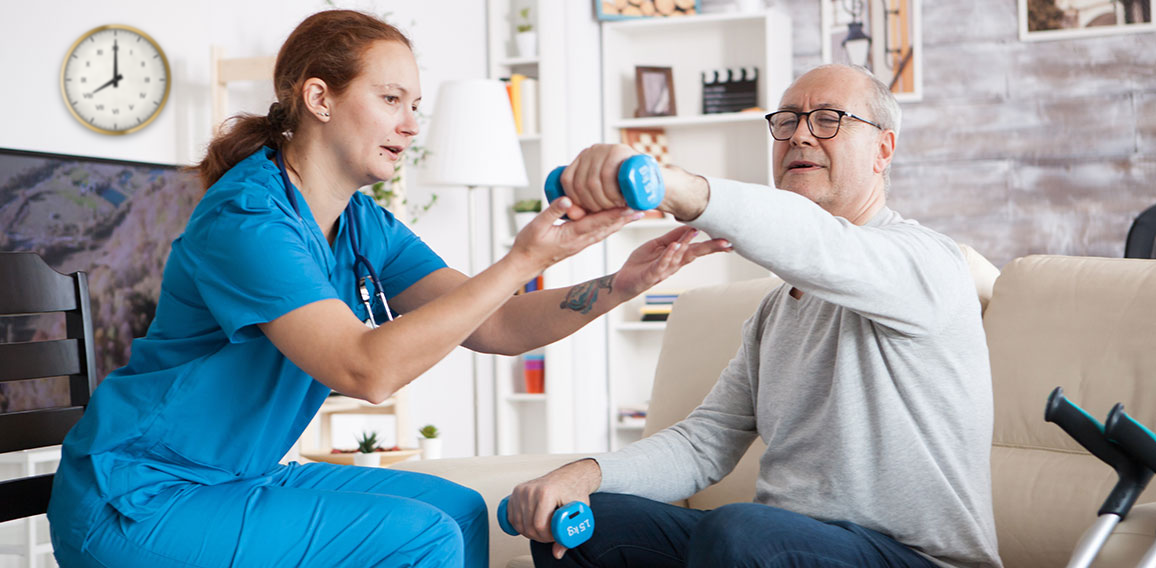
8:00
